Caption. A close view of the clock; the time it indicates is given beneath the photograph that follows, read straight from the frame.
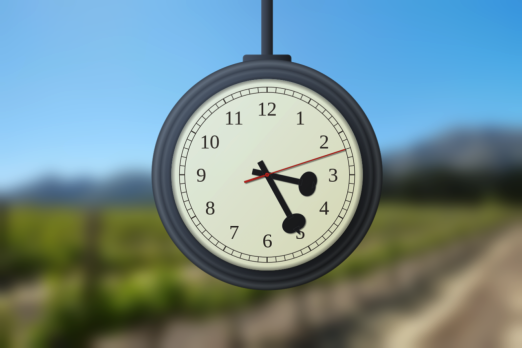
3:25:12
